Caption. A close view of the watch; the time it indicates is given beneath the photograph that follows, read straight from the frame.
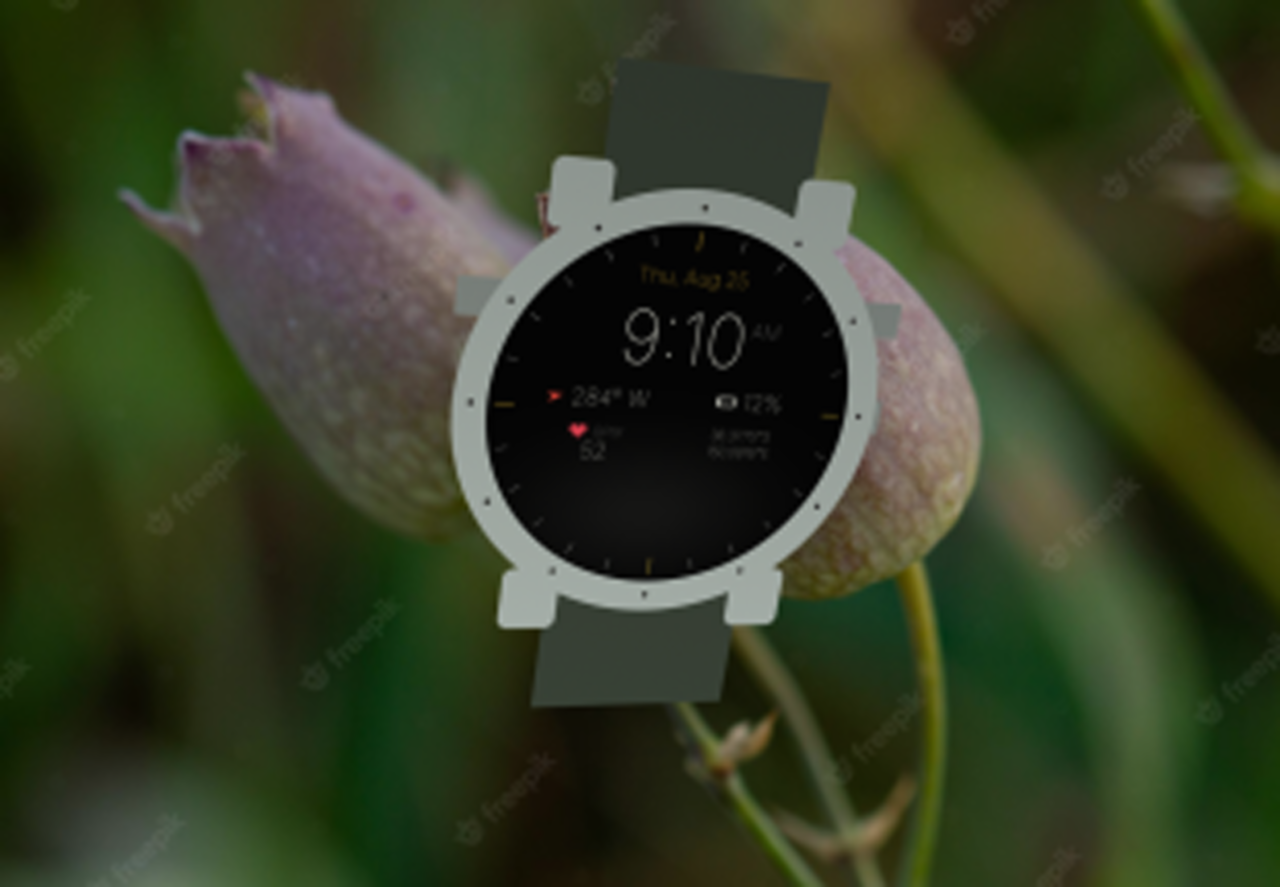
9:10
